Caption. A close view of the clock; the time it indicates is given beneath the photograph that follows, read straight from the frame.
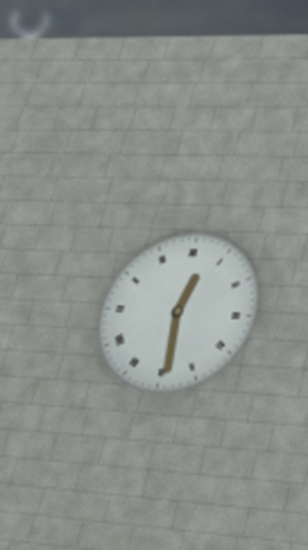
12:29
